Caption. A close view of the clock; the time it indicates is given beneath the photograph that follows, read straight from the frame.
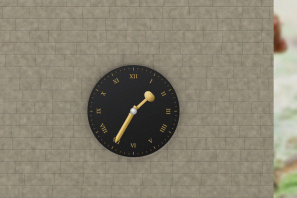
1:35
